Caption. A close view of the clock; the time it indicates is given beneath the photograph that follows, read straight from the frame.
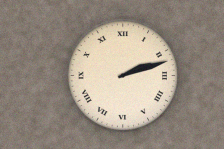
2:12
